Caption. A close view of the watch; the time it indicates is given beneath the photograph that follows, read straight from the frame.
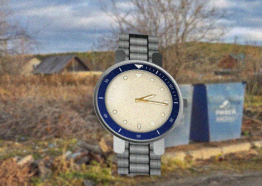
2:16
